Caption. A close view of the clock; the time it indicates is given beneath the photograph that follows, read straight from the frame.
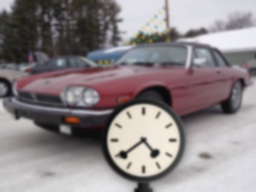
4:39
